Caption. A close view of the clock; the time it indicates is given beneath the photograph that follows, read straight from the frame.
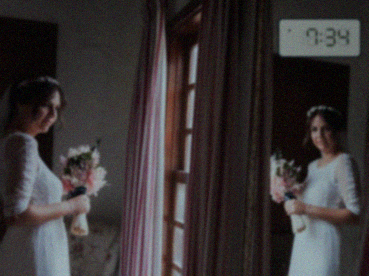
7:34
